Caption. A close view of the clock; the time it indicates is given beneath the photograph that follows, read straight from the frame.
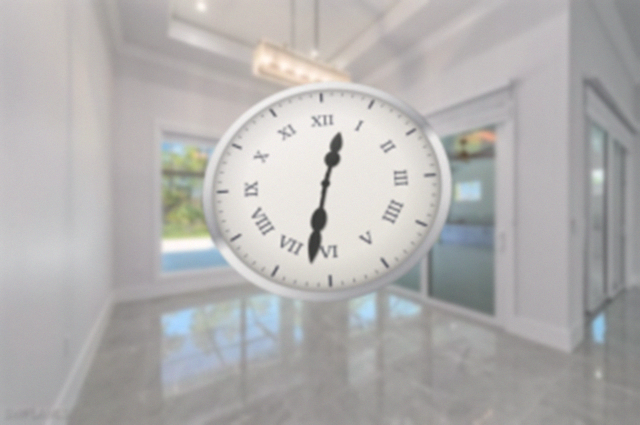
12:32
